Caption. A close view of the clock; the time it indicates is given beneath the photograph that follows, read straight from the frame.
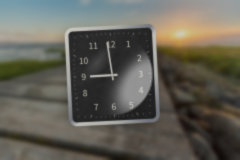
8:59
